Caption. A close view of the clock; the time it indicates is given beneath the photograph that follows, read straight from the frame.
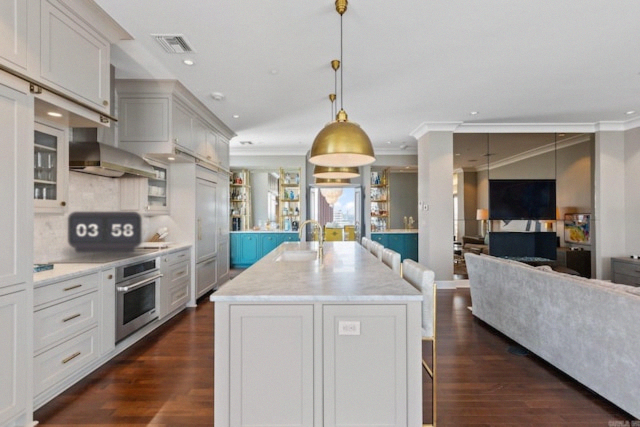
3:58
